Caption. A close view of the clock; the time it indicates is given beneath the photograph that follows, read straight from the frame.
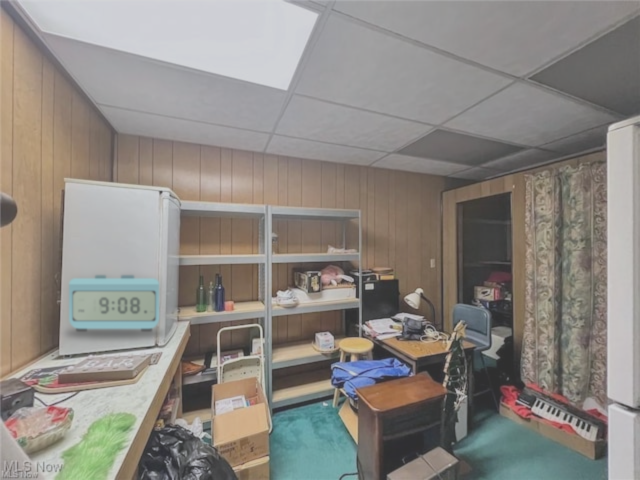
9:08
